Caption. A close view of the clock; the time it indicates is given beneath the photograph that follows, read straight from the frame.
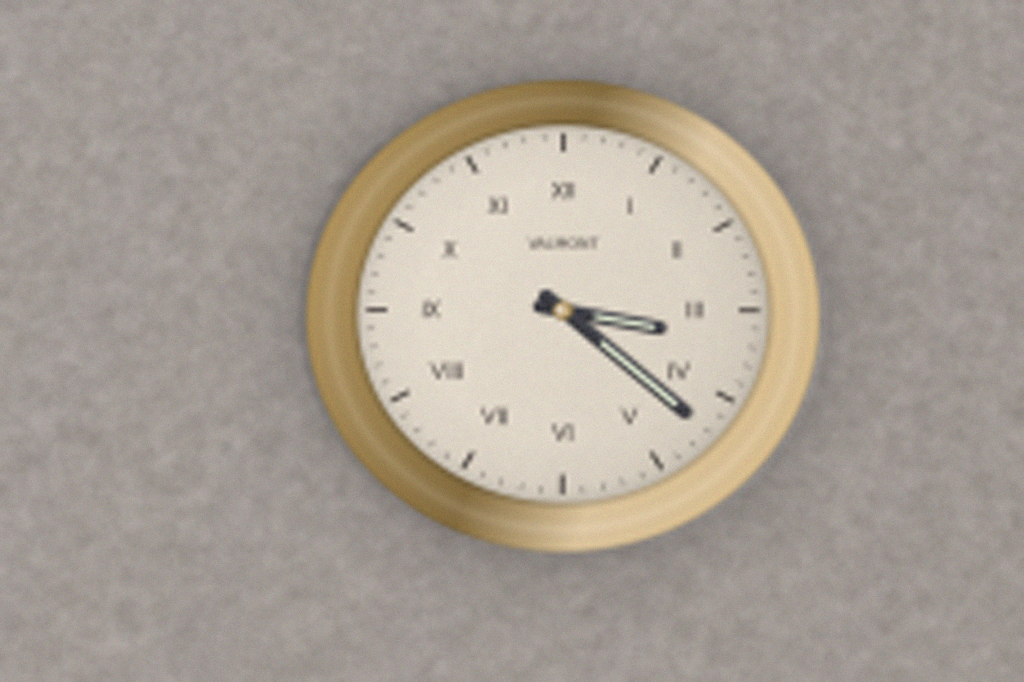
3:22
